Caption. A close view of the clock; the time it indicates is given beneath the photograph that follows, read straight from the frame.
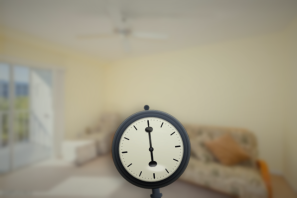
6:00
